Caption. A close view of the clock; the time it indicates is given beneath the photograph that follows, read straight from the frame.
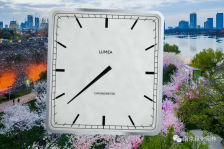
7:38
